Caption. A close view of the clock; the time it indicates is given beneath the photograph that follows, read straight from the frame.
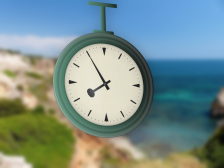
7:55
